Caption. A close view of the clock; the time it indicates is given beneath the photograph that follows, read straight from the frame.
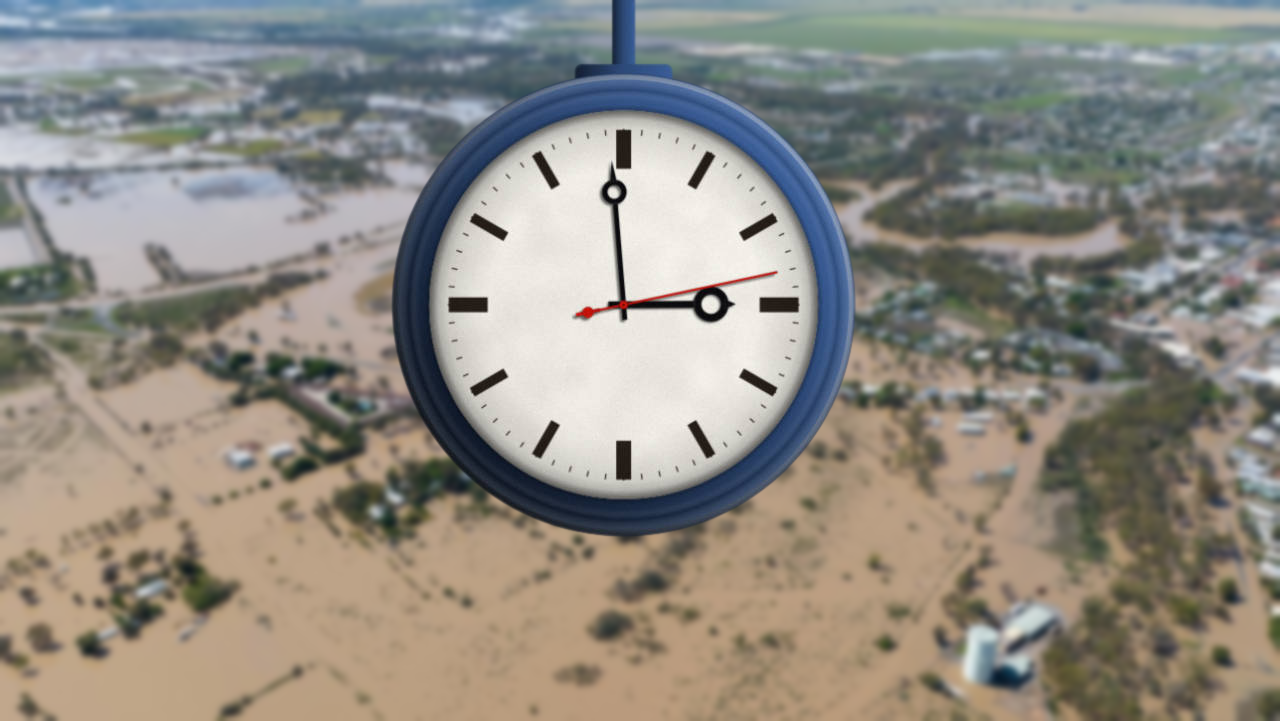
2:59:13
